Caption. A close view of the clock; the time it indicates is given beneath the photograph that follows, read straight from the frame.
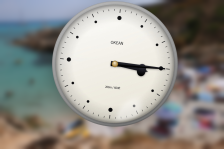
3:15
